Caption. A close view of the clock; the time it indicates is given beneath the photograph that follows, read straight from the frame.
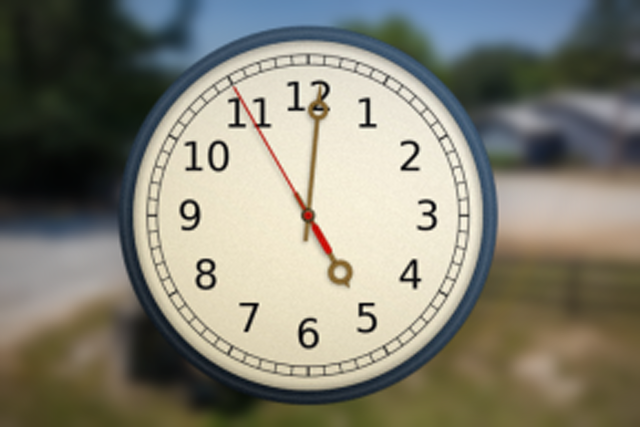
5:00:55
